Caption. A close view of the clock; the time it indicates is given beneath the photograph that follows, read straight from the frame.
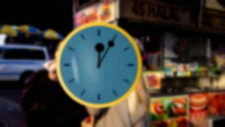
12:05
